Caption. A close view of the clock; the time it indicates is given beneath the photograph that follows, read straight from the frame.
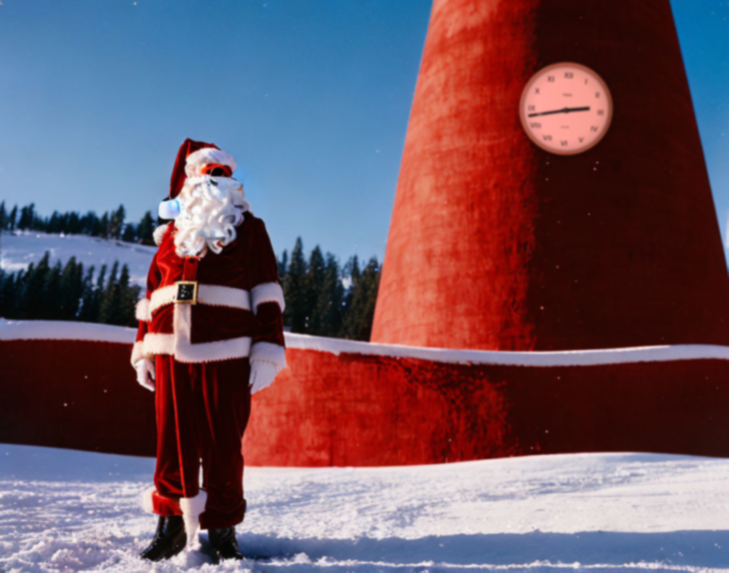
2:43
